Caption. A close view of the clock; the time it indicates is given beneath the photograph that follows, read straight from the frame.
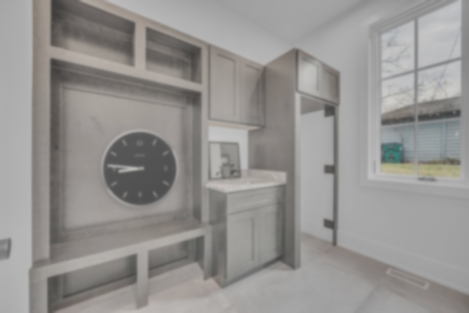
8:46
